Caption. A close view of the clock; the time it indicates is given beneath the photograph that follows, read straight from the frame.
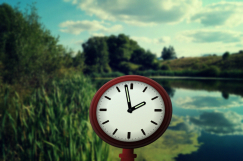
1:58
